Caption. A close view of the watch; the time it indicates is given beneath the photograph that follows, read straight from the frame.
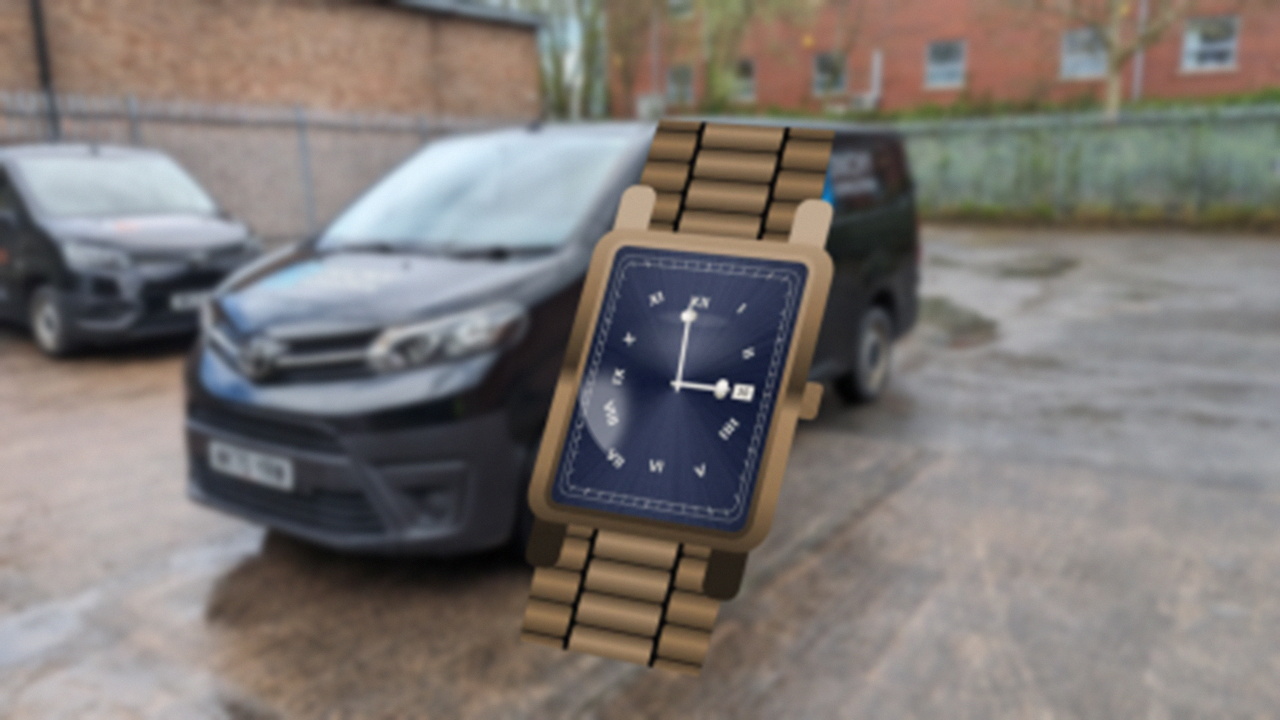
2:59
